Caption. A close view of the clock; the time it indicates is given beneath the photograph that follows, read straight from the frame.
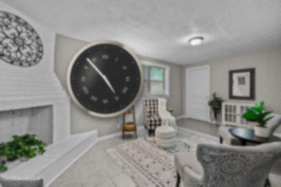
4:53
